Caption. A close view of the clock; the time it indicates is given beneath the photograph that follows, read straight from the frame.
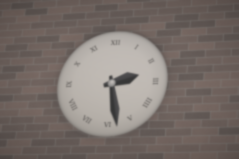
2:28
